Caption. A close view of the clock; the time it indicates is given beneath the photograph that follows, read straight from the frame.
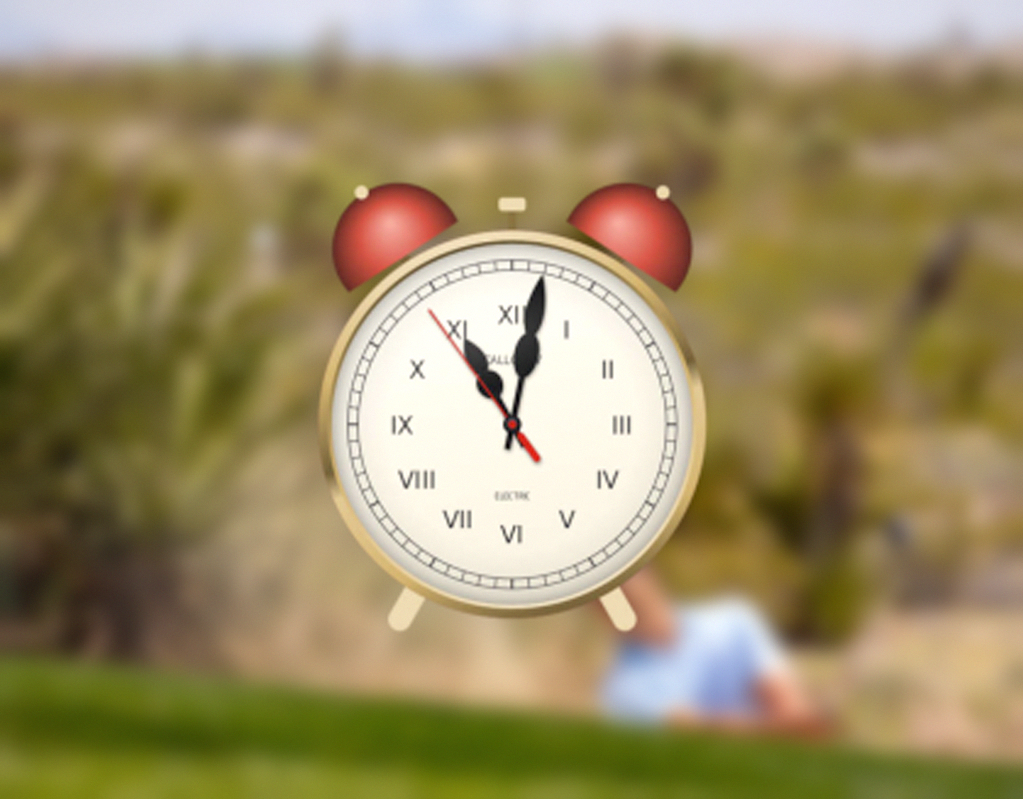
11:01:54
